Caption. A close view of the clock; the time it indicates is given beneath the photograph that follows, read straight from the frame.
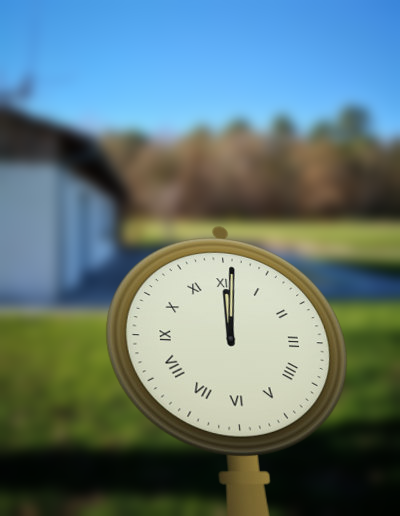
12:01
